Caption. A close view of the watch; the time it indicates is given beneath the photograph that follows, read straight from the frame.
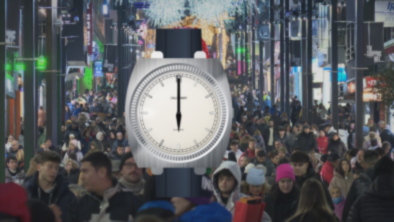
6:00
